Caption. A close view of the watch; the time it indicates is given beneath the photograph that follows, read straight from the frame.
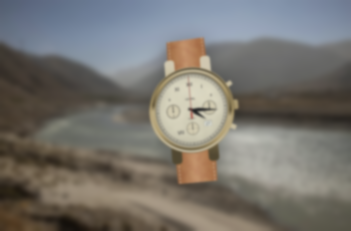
4:16
